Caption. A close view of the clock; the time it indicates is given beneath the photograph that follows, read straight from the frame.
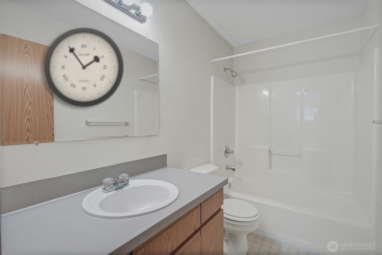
1:54
